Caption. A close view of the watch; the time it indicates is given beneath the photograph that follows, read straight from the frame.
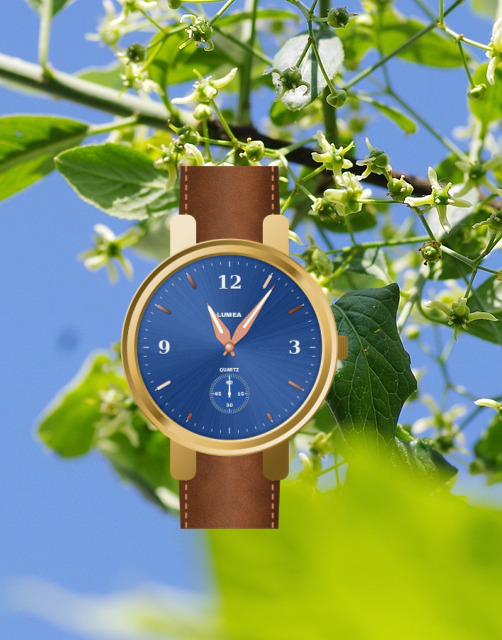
11:06
